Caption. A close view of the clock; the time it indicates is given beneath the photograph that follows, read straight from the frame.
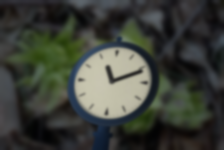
11:11
